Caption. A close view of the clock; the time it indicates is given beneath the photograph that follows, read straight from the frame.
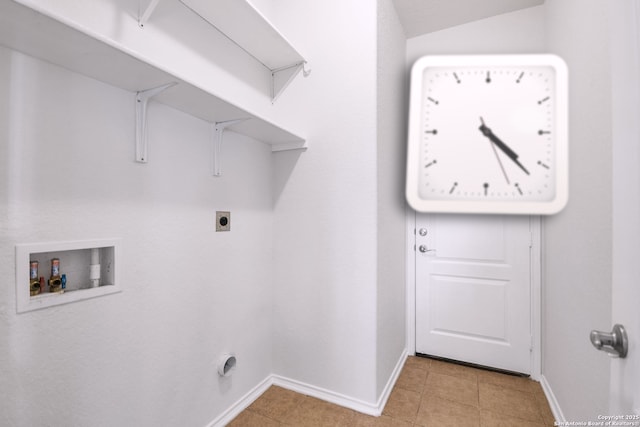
4:22:26
